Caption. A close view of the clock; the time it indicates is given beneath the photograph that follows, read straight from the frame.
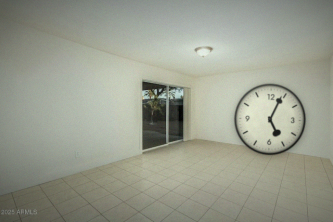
5:04
